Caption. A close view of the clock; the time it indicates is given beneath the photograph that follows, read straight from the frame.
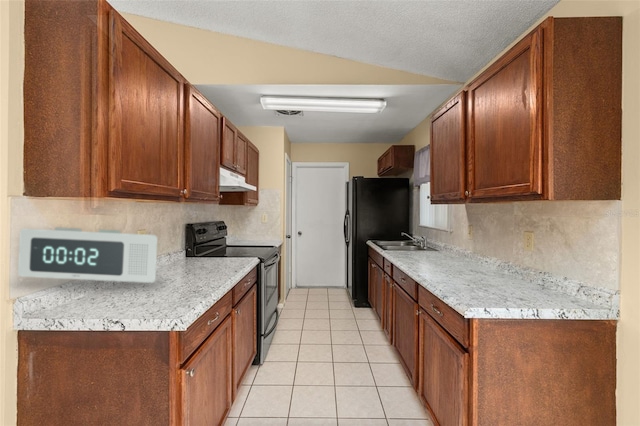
0:02
